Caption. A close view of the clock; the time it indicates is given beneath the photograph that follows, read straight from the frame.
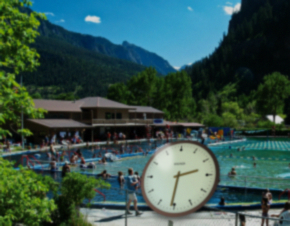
2:31
